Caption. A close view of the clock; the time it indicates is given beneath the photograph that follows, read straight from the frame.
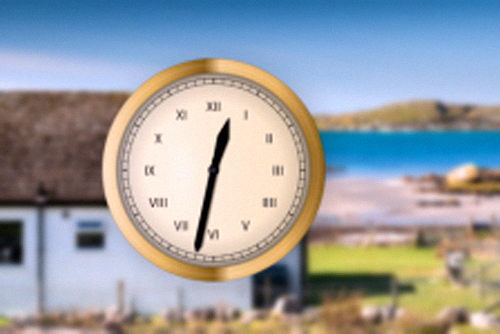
12:32
